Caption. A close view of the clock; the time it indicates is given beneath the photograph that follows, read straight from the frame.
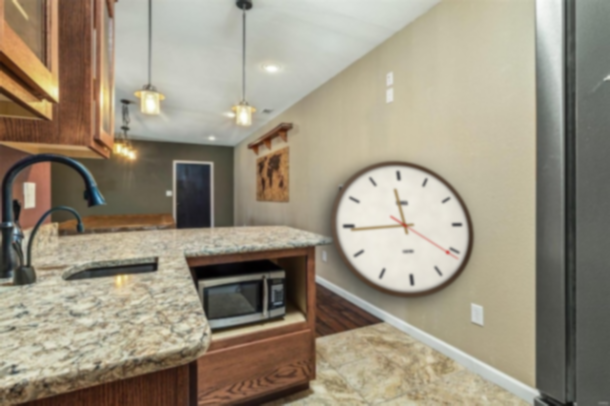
11:44:21
